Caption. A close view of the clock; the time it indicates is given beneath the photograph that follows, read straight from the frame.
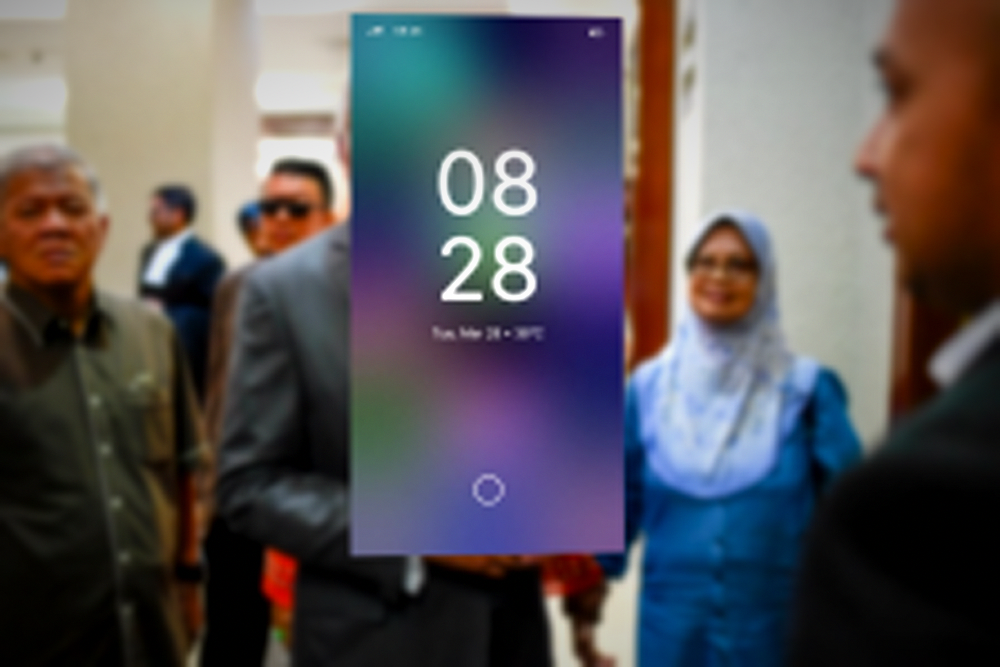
8:28
